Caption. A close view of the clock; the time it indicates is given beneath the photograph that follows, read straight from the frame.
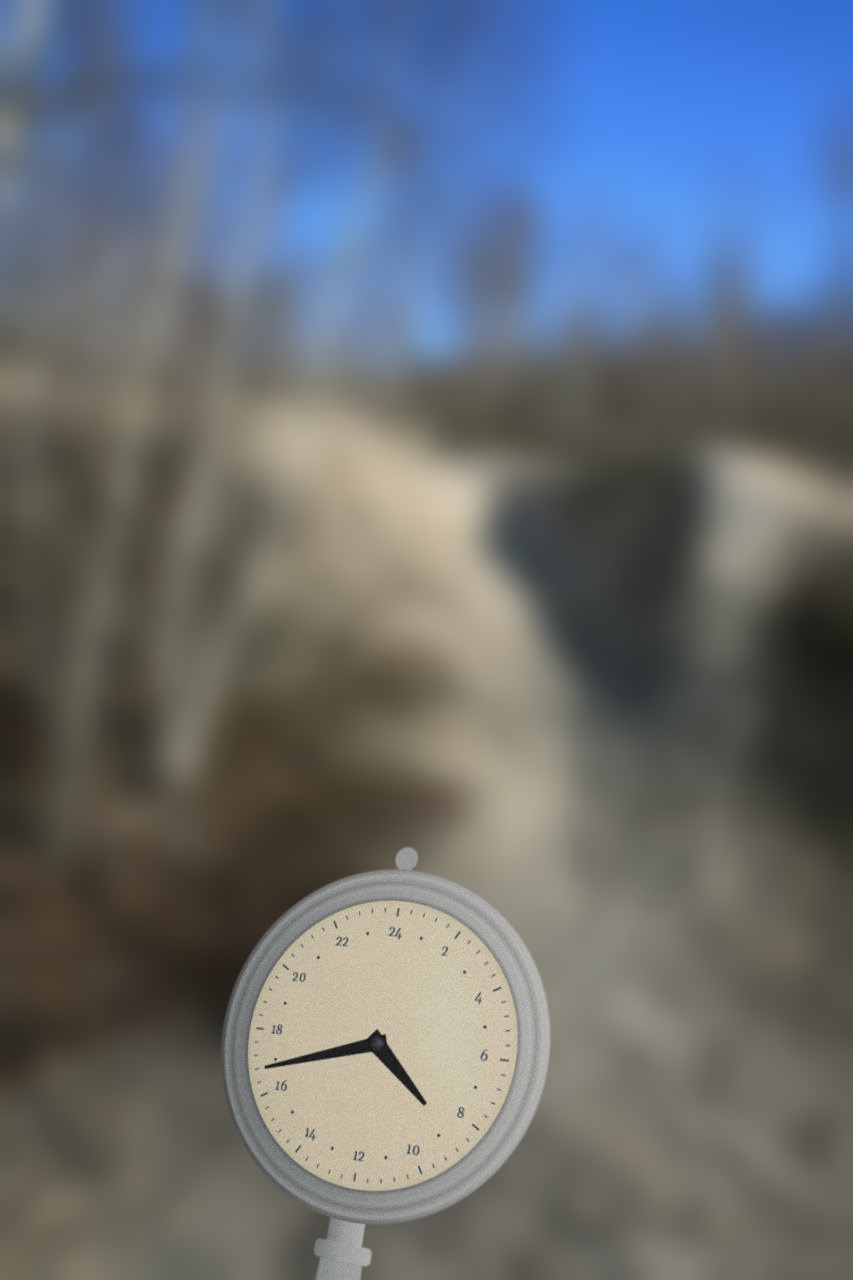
8:42
